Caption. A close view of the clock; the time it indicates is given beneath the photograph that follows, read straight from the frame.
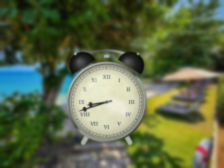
8:42
